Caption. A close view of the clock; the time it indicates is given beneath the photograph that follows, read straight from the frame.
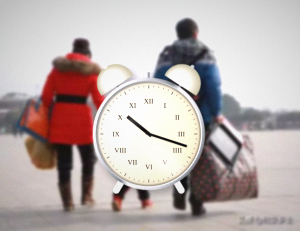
10:18
